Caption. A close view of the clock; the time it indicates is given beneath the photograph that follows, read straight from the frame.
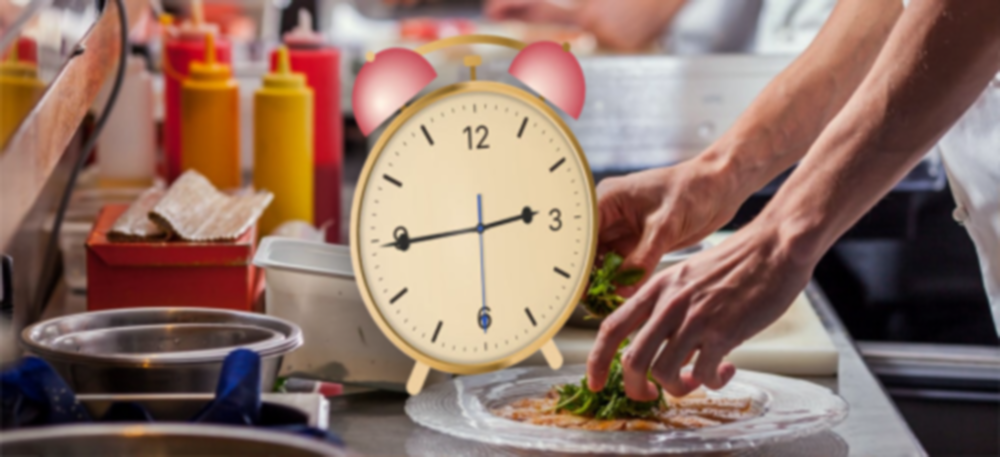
2:44:30
